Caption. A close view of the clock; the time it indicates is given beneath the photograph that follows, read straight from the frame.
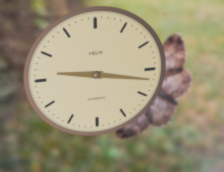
9:17
